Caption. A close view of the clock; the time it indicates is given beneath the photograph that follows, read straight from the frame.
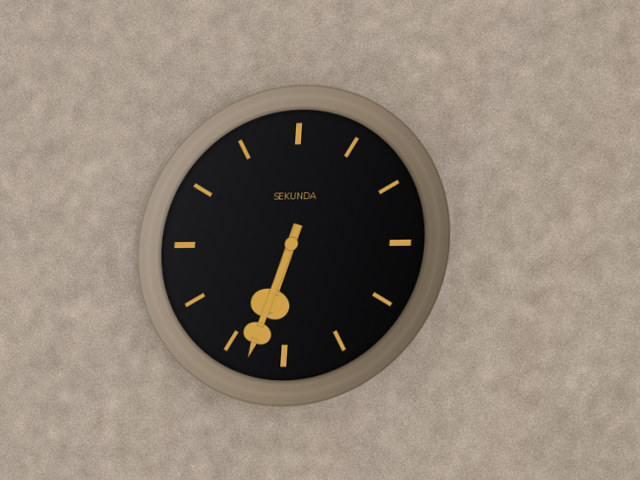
6:33
